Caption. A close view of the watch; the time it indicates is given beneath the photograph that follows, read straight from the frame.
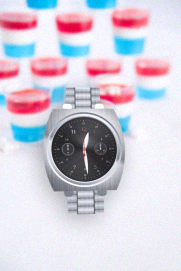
12:29
